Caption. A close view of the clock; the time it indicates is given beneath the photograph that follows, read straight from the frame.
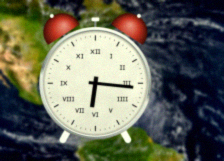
6:16
